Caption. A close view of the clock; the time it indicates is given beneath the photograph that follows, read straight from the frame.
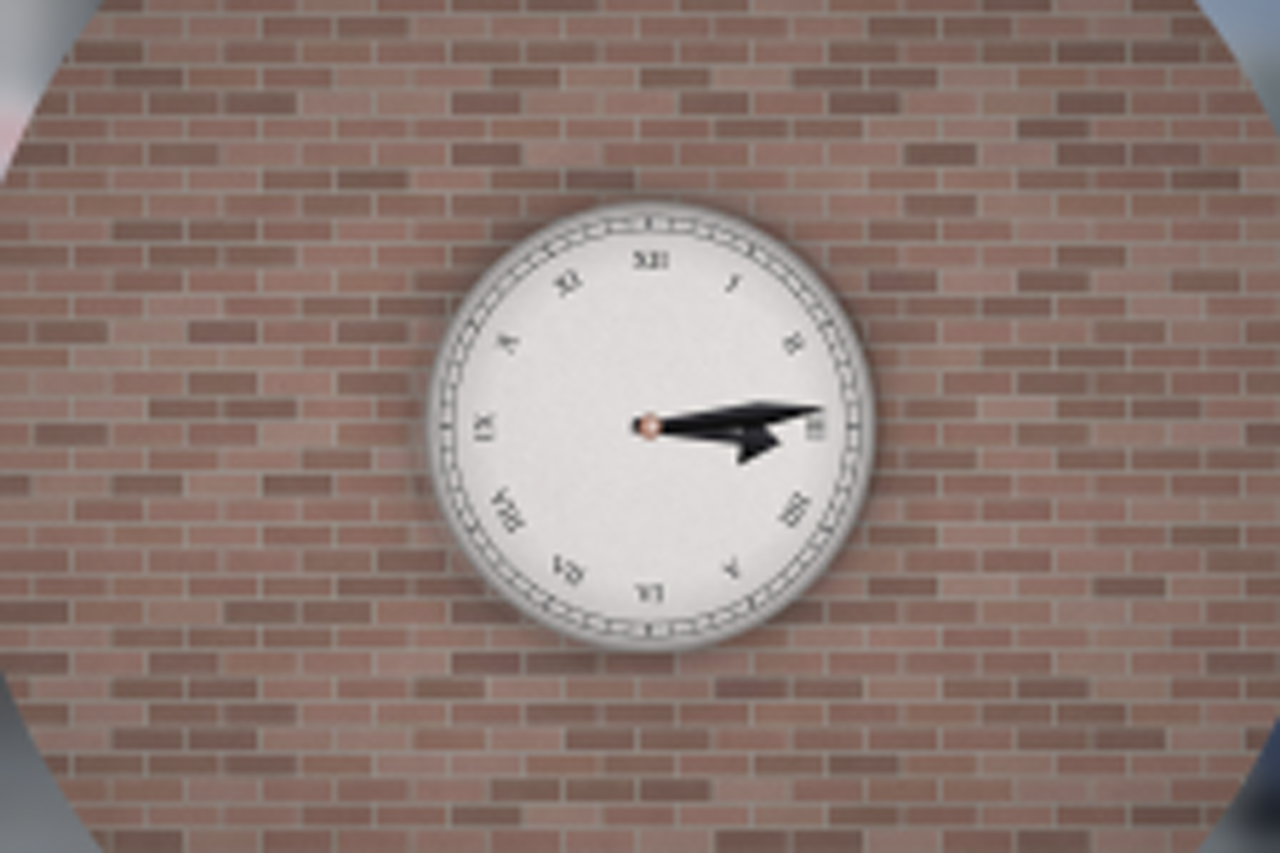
3:14
